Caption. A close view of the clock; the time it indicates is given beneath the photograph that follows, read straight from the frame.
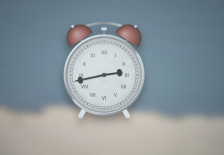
2:43
